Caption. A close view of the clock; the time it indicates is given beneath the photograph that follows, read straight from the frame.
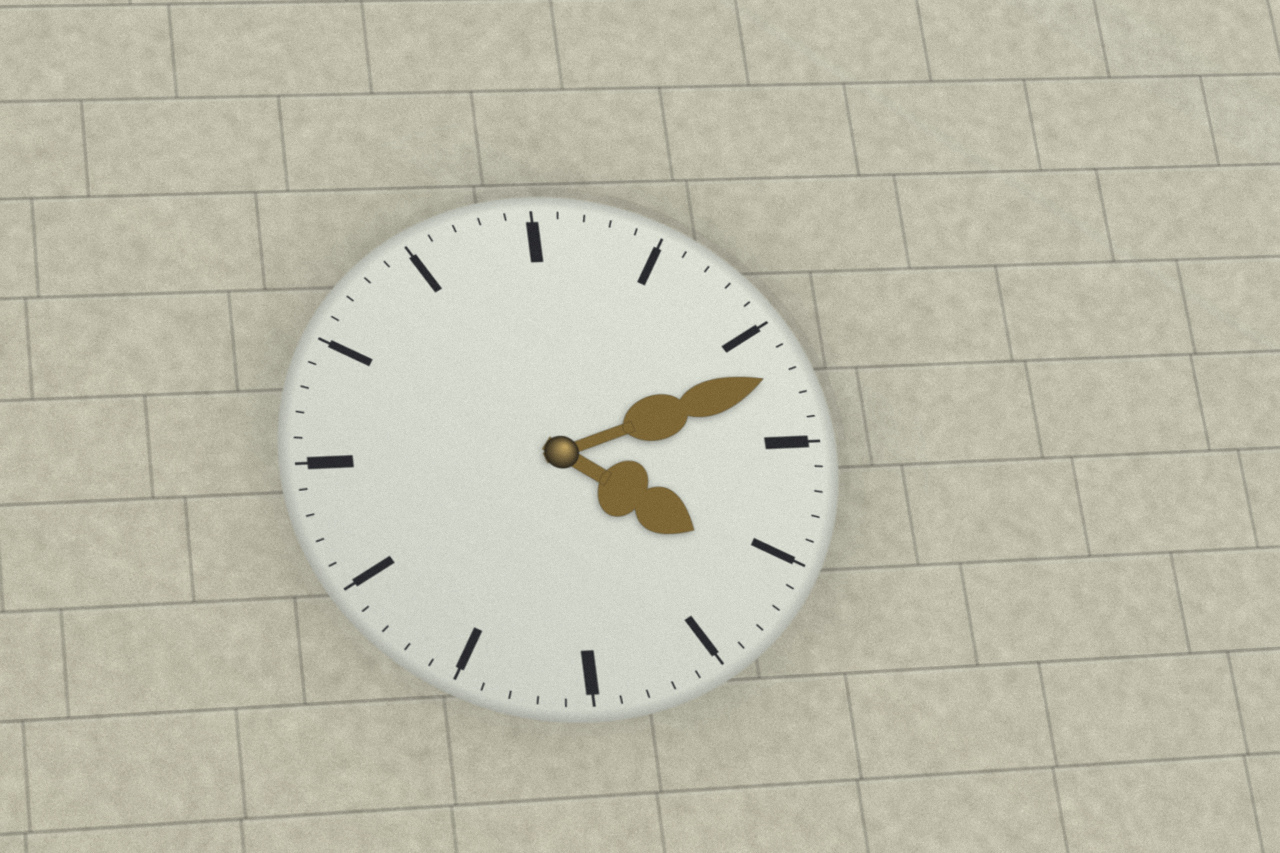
4:12
